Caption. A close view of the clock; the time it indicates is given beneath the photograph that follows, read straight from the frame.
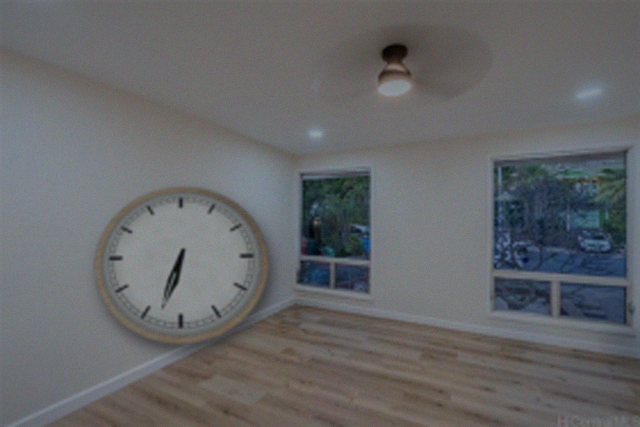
6:33
